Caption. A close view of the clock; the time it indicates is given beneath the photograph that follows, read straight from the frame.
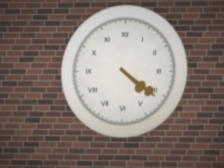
4:21
